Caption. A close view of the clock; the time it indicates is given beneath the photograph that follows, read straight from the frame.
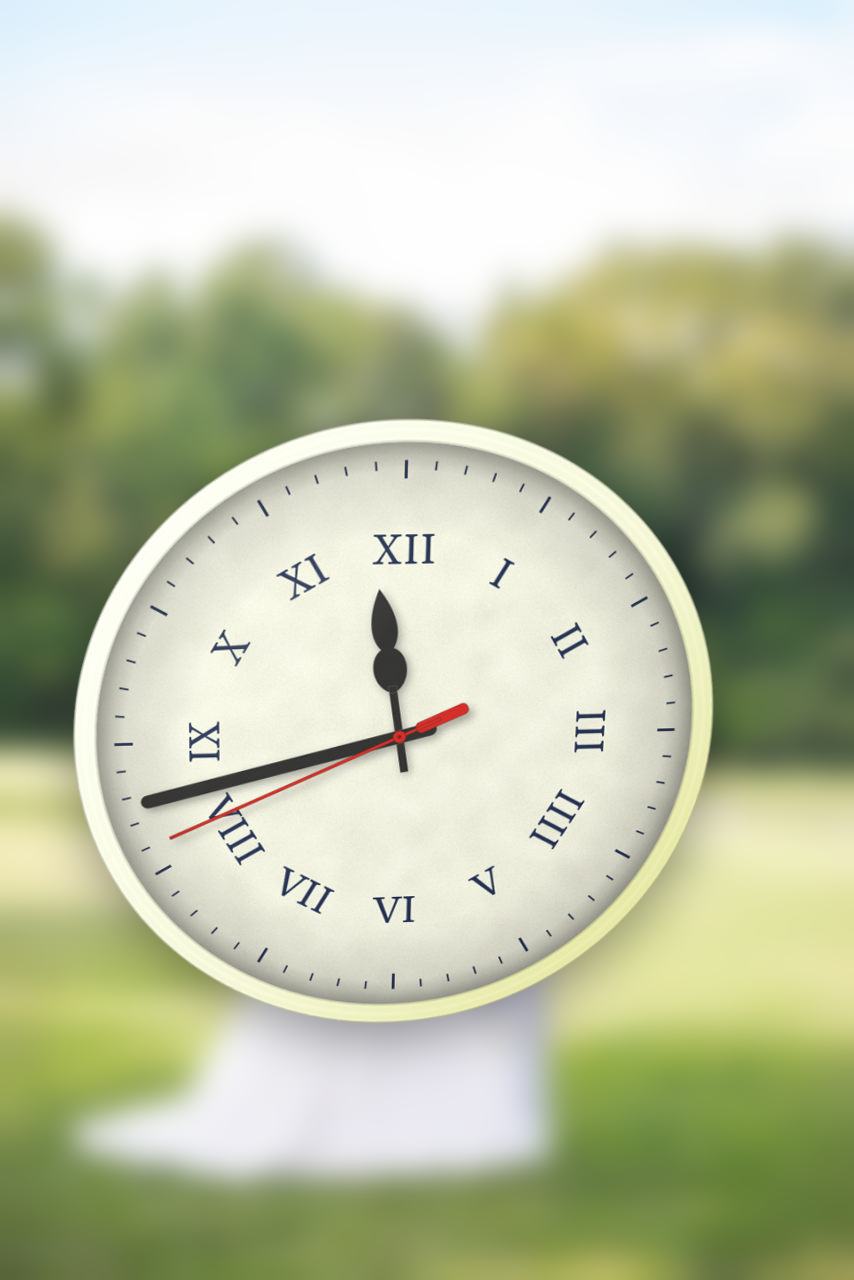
11:42:41
